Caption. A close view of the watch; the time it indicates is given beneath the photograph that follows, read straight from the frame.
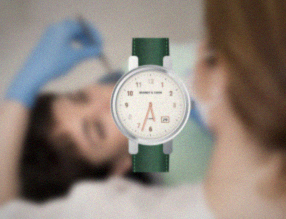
5:33
